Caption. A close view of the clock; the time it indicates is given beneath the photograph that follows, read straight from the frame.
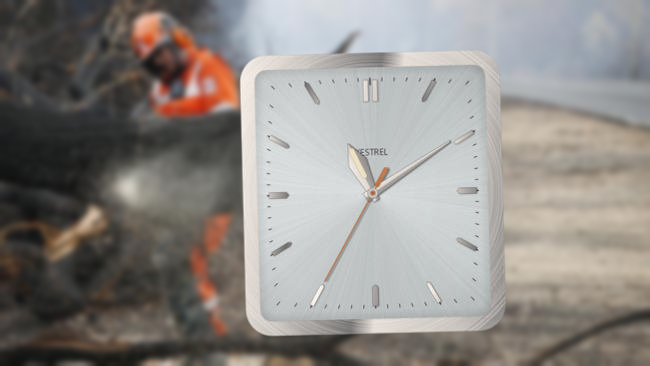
11:09:35
